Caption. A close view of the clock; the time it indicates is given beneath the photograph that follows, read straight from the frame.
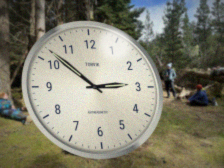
2:52
